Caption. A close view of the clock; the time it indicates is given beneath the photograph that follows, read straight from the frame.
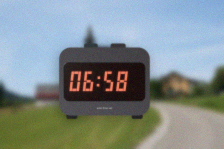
6:58
